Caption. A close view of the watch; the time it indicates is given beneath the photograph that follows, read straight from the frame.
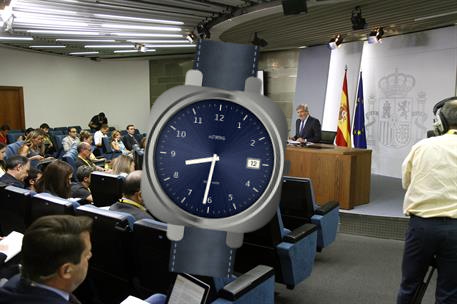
8:31
